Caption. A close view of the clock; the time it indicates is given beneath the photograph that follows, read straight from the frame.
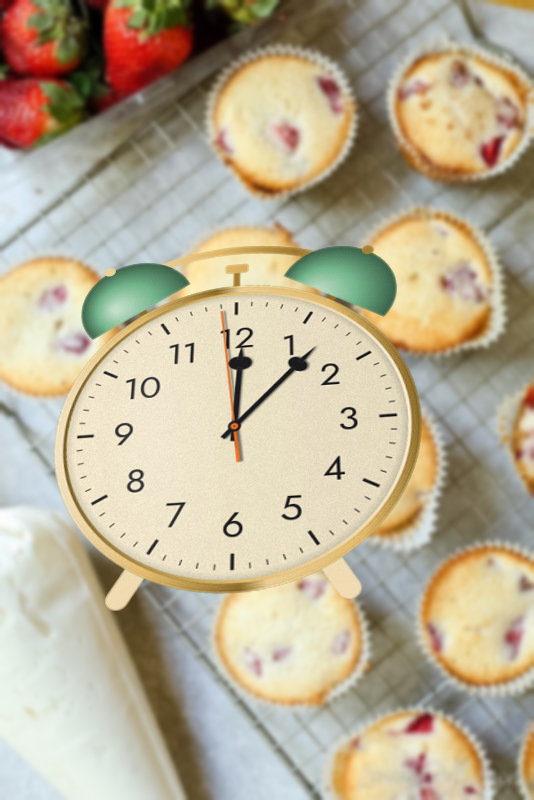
12:06:59
